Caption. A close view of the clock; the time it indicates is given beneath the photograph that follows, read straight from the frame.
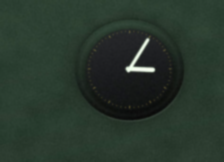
3:05
